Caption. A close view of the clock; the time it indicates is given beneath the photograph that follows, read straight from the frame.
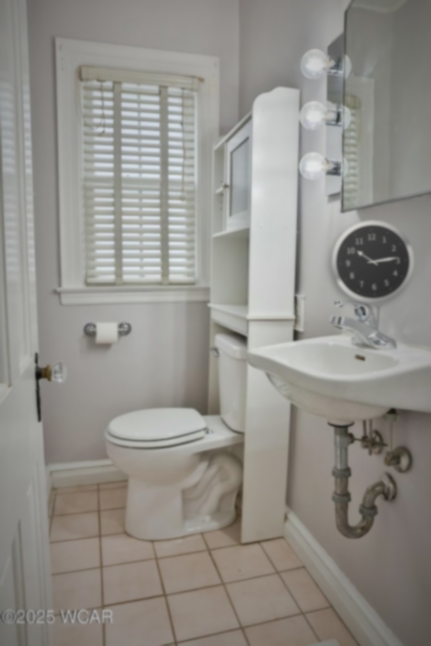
10:14
